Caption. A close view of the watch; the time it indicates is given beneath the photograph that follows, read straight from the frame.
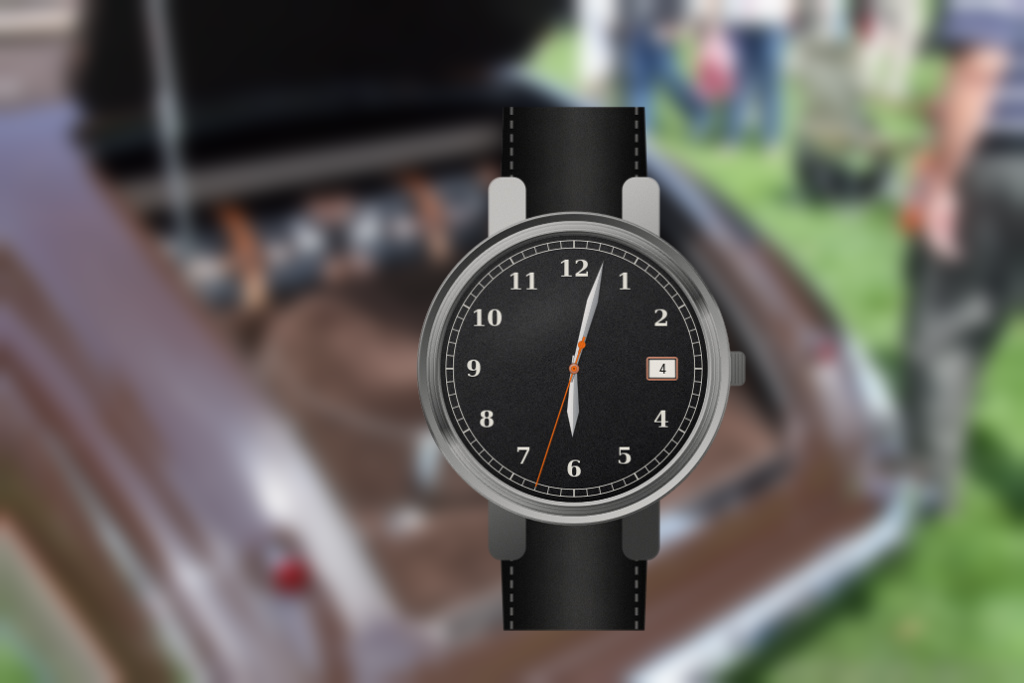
6:02:33
